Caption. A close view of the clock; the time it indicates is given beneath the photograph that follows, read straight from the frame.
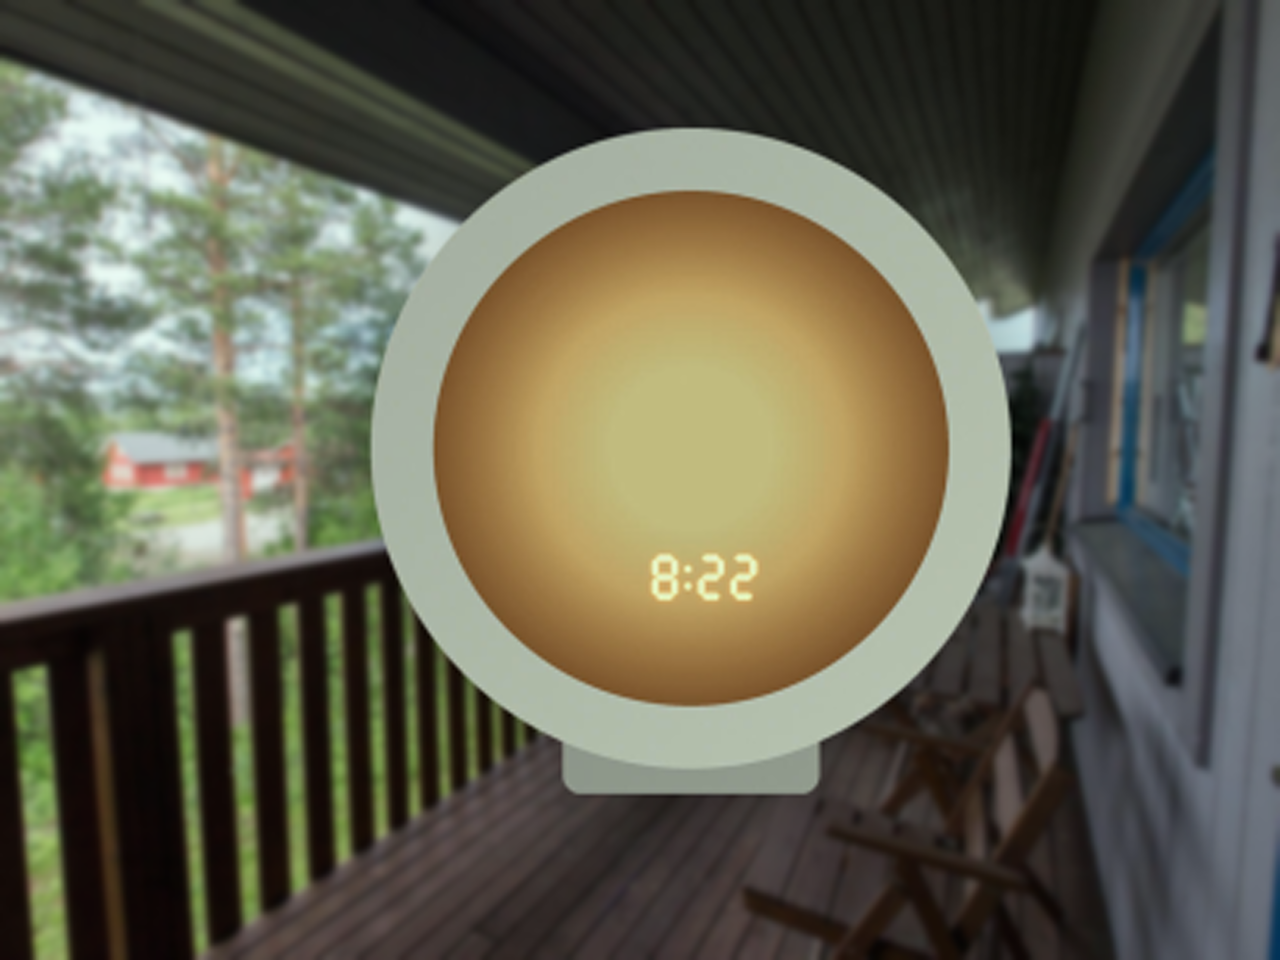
8:22
